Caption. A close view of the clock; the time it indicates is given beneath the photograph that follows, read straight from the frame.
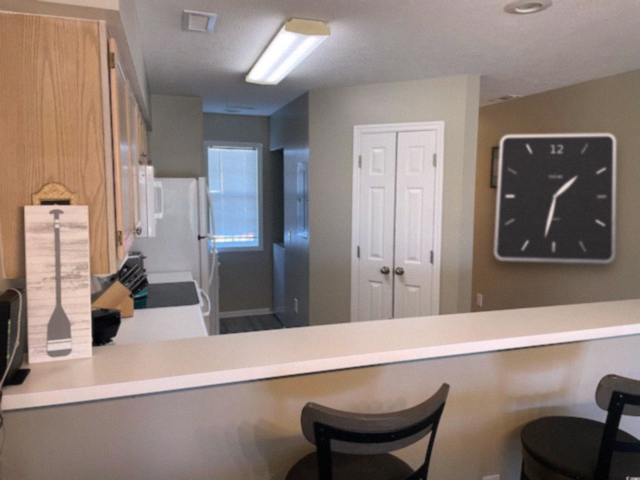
1:32
